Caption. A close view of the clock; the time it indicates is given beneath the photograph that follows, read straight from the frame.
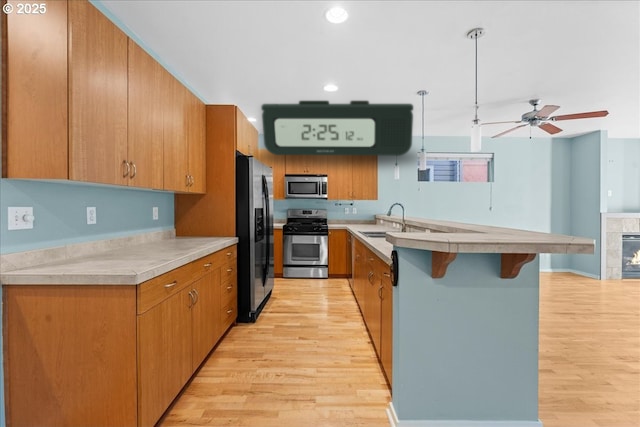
2:25
